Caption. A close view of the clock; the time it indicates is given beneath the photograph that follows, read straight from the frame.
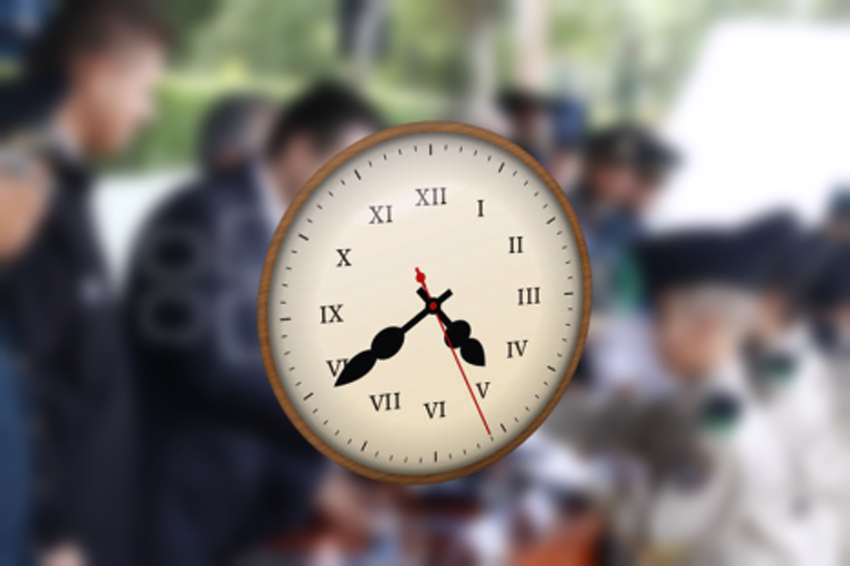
4:39:26
